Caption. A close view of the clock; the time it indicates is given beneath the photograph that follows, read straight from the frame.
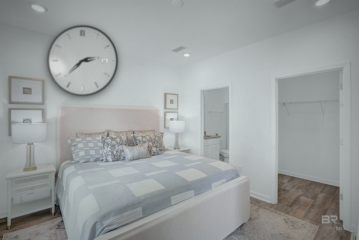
2:38
